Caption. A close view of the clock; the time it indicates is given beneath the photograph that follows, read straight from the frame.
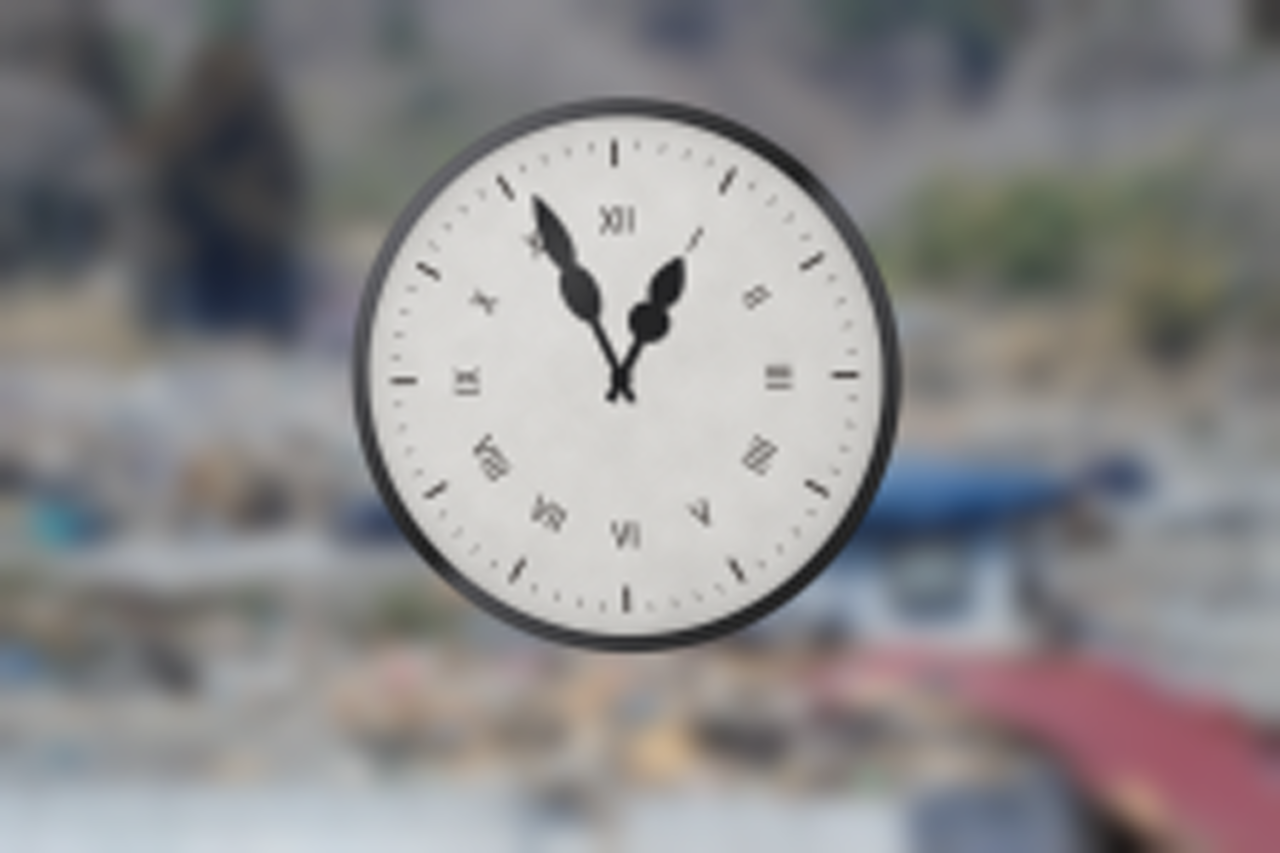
12:56
